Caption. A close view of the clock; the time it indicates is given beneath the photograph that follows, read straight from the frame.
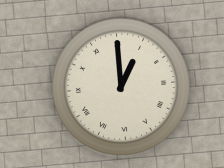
1:00
